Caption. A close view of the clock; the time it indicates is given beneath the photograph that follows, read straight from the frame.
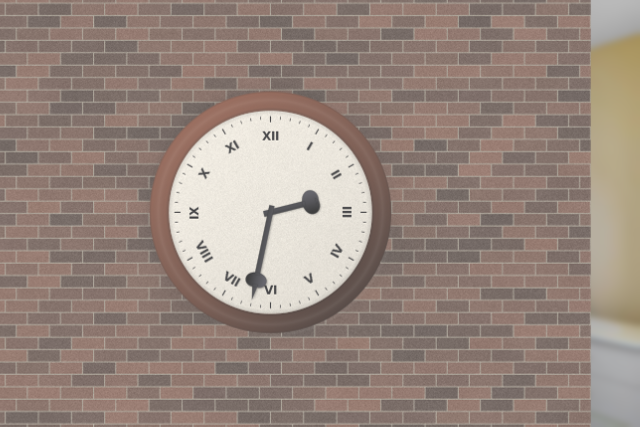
2:32
